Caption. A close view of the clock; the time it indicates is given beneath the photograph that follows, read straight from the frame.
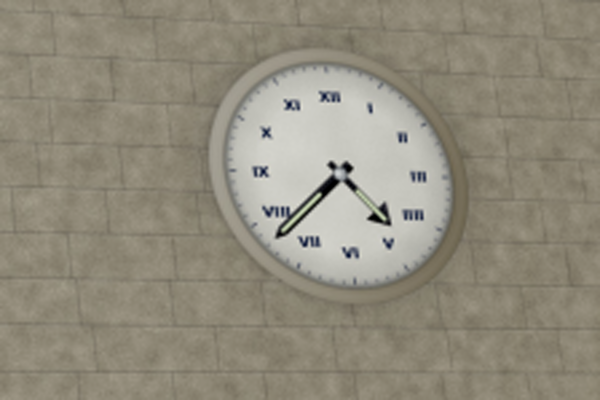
4:38
